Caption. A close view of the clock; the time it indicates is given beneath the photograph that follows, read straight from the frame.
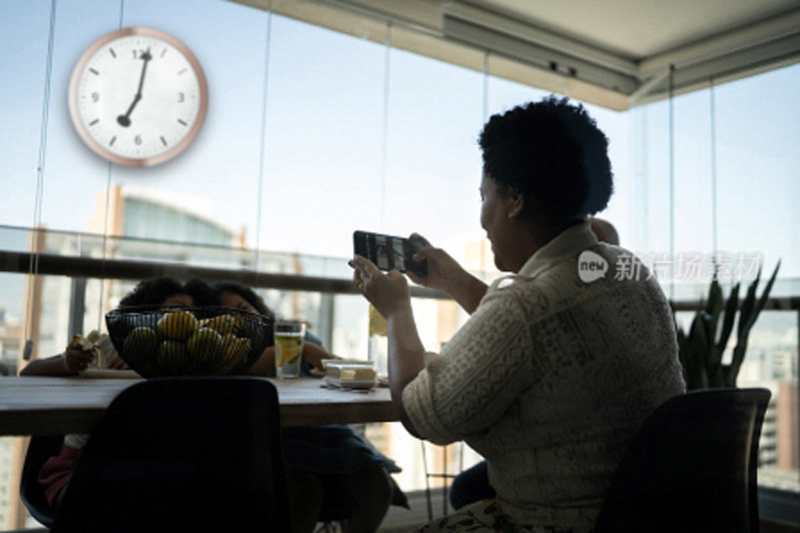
7:02
